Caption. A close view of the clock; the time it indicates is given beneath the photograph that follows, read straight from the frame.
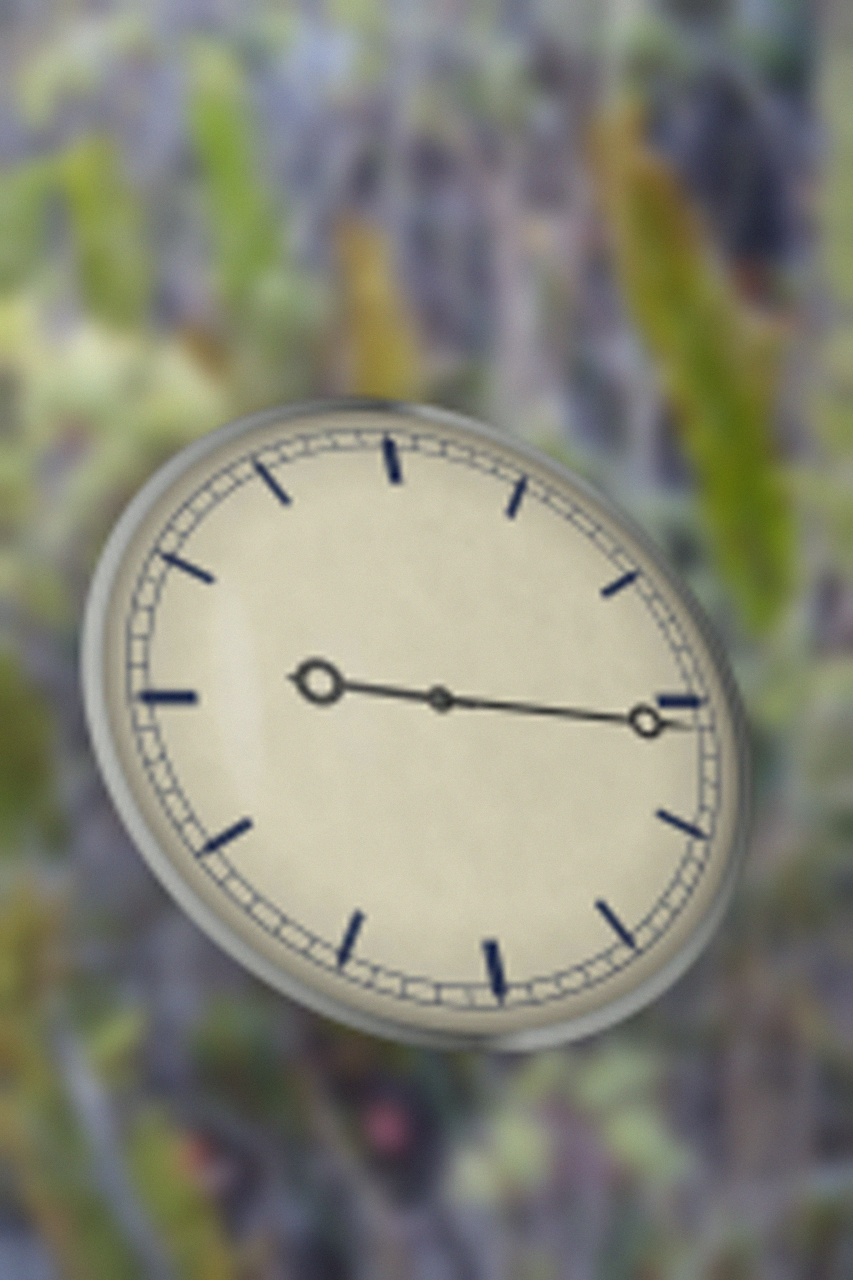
9:16
